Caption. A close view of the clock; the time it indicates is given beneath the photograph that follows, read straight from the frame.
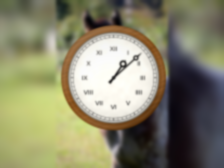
1:08
